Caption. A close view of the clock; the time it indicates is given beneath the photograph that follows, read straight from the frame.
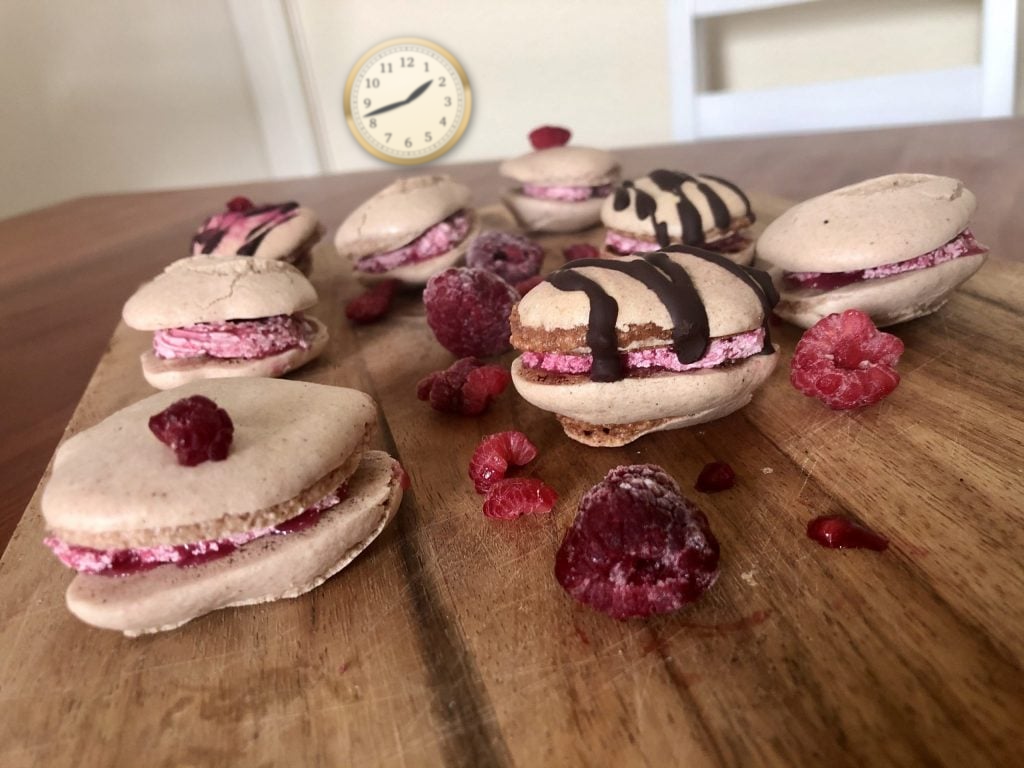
1:42
